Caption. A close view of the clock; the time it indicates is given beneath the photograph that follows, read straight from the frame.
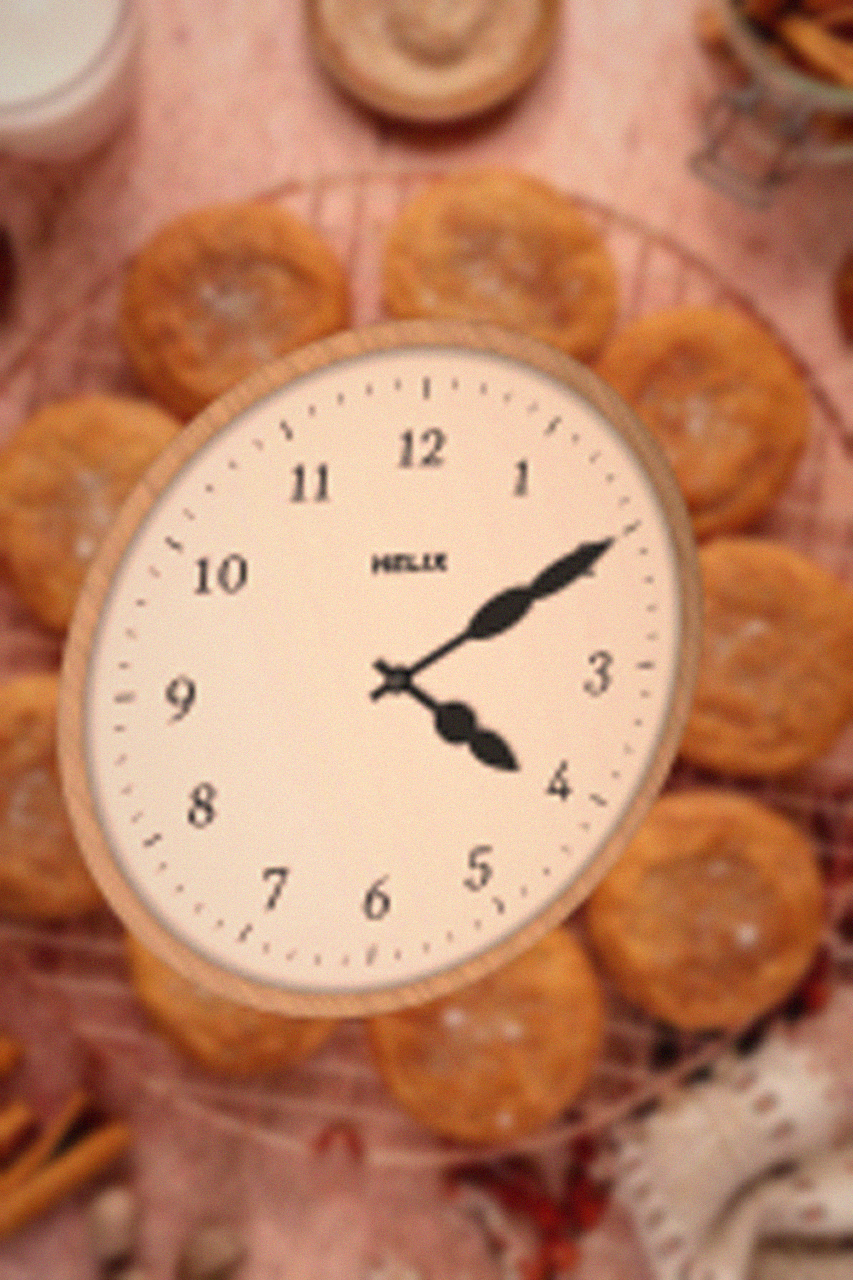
4:10
